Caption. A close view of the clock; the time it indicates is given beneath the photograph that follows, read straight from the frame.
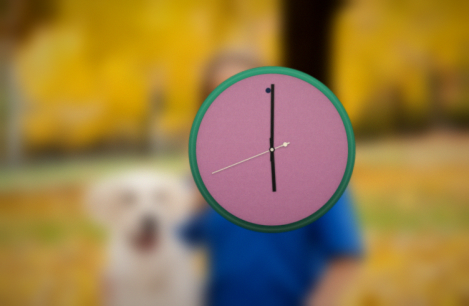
6:00:42
